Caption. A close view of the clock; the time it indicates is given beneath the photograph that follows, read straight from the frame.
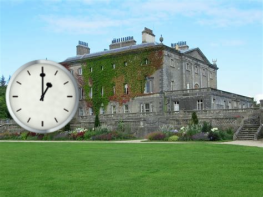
1:00
